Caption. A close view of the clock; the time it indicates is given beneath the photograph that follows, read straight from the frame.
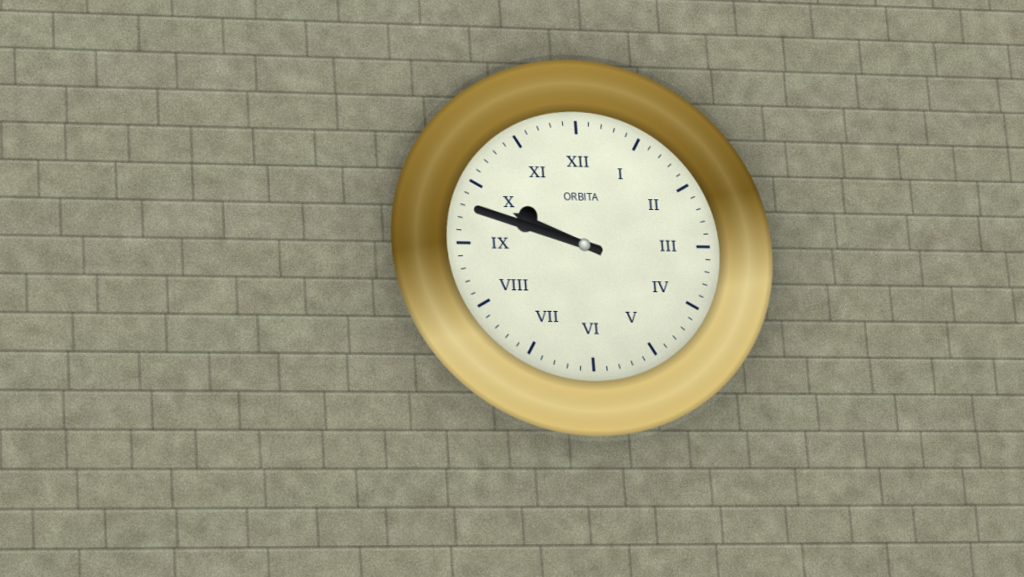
9:48
